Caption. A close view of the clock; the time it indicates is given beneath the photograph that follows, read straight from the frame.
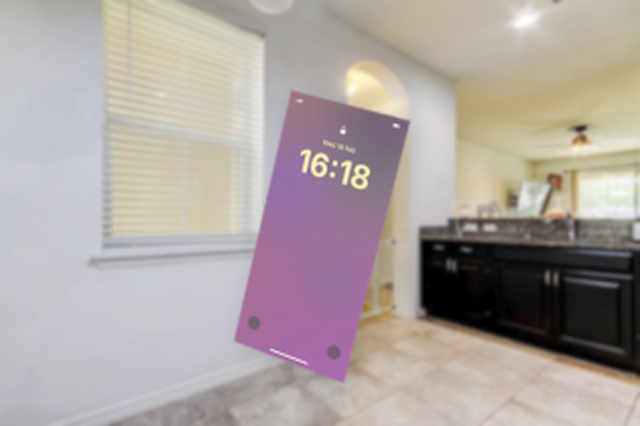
16:18
